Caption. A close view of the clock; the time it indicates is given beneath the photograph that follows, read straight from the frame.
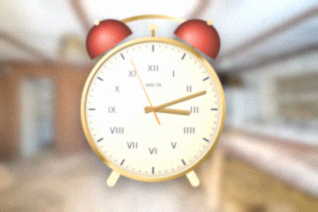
3:11:56
